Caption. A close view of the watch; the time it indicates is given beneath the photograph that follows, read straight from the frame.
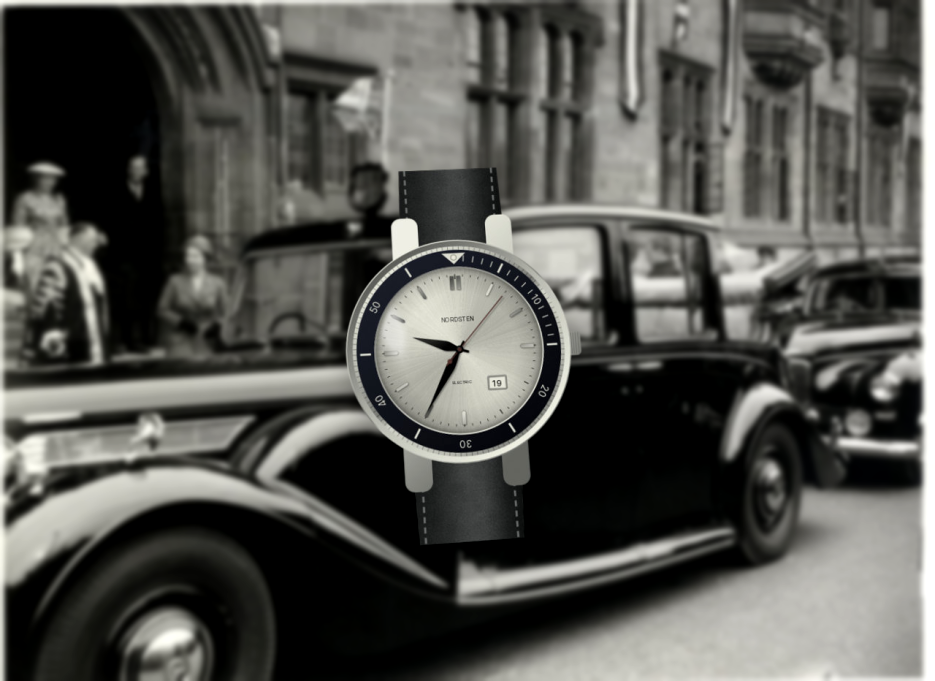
9:35:07
